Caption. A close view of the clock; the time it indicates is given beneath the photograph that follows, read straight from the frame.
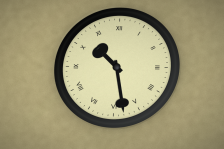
10:28
